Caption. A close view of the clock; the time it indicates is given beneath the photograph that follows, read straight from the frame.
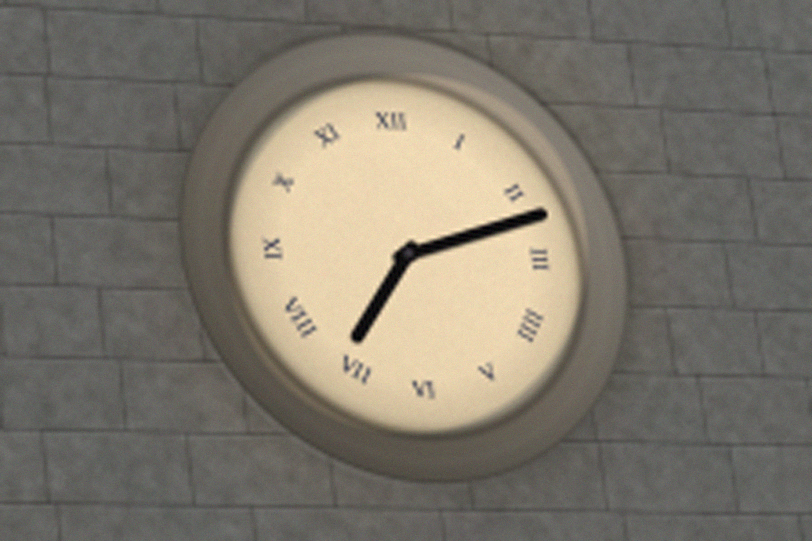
7:12
